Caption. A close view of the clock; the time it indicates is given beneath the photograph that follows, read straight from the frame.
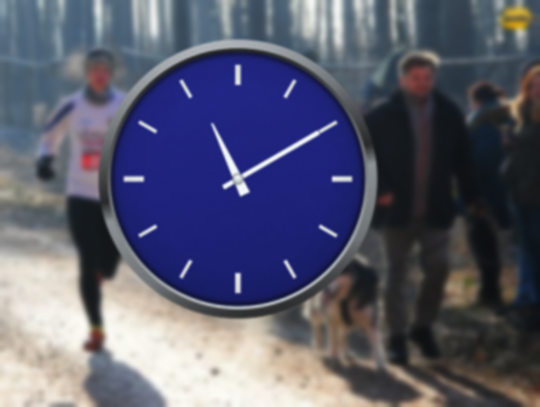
11:10
